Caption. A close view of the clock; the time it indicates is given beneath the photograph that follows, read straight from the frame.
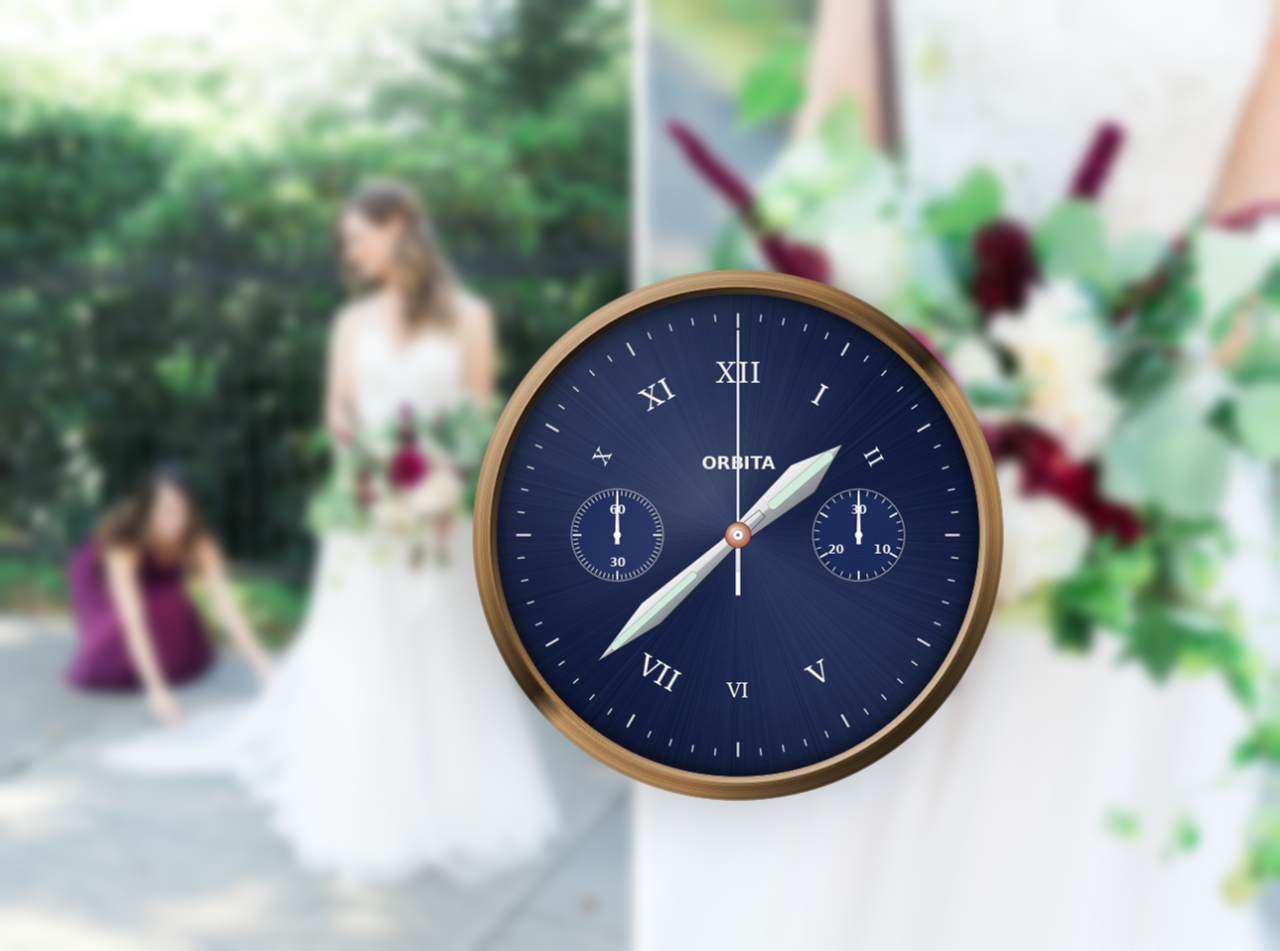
1:38:00
